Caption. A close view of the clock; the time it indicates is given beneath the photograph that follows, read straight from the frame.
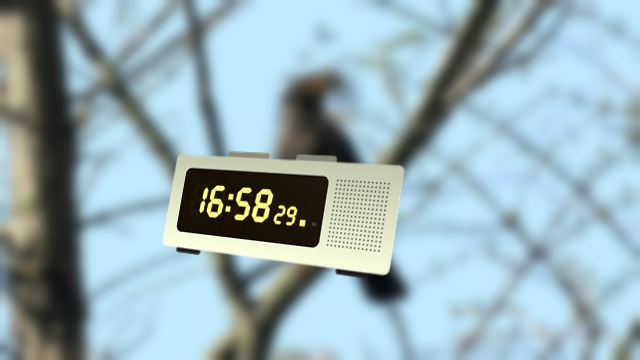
16:58:29
